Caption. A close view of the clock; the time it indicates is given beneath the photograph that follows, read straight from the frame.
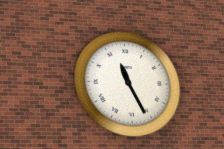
11:26
